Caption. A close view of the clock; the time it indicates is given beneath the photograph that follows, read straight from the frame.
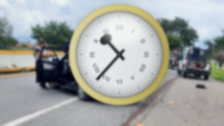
10:37
